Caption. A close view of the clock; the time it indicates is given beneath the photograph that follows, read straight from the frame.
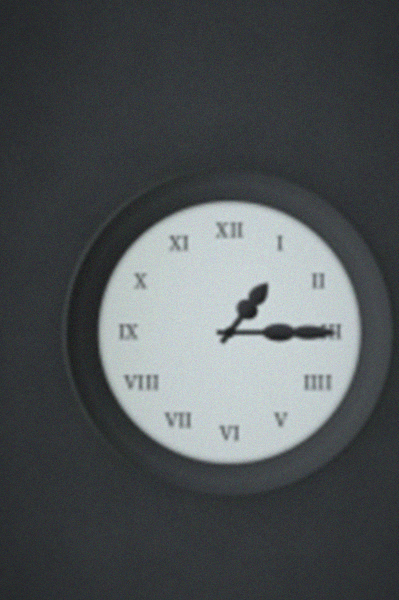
1:15
